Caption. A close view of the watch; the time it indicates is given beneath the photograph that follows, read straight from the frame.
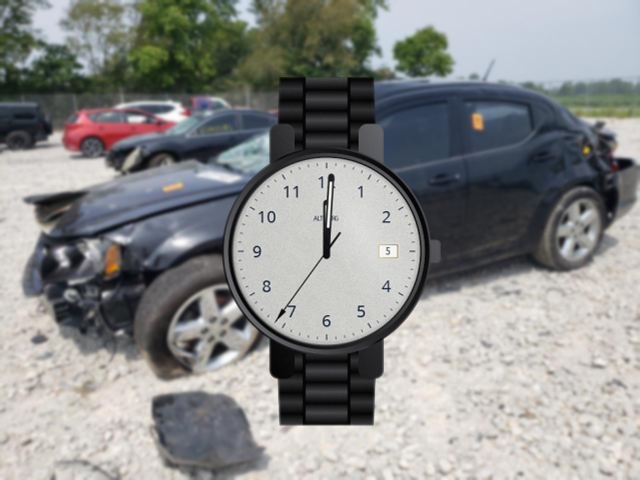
12:00:36
